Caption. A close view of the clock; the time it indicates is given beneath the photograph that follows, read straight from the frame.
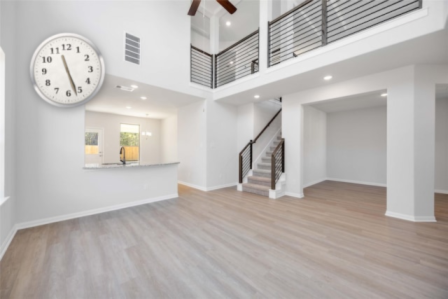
11:27
